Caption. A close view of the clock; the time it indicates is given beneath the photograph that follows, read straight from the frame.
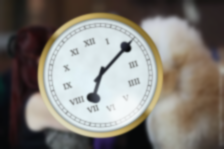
7:10
